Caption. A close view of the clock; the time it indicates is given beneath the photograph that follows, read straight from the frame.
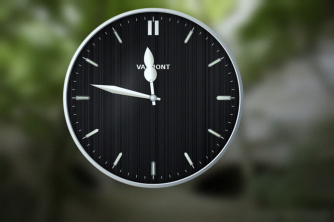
11:47
